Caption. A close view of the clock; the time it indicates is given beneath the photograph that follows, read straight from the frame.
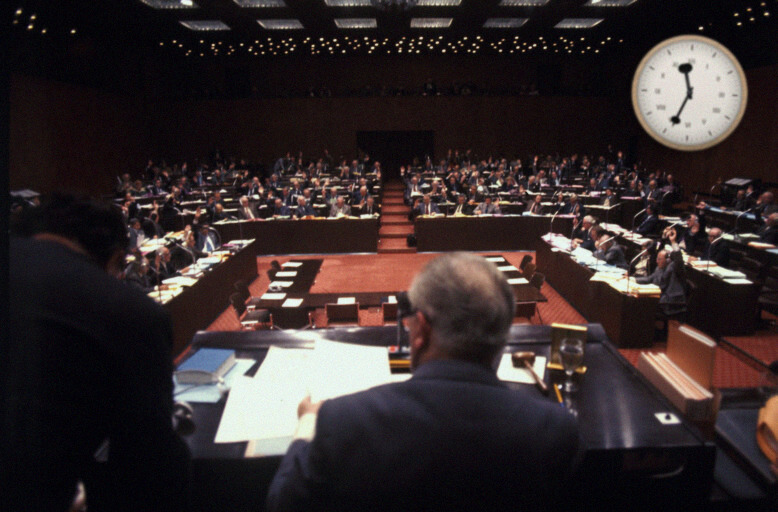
11:34
